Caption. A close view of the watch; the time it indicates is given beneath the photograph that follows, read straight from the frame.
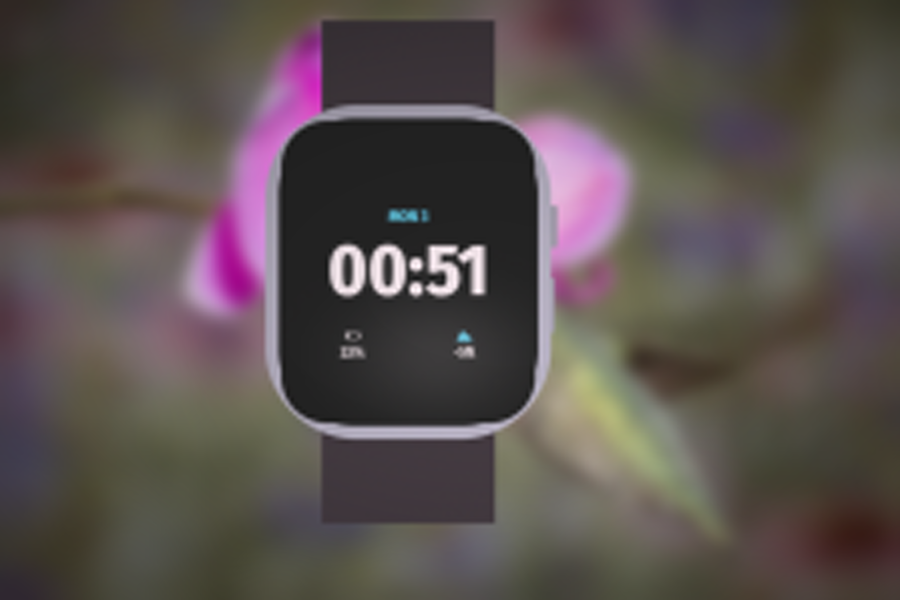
0:51
